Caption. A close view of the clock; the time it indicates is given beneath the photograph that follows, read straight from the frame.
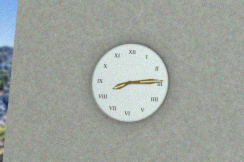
8:14
